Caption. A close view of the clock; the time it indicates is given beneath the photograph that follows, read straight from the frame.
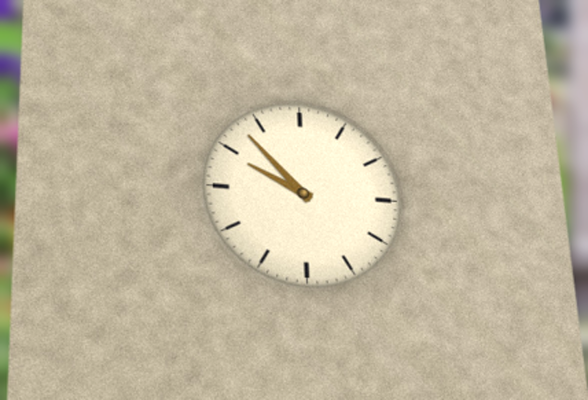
9:53
